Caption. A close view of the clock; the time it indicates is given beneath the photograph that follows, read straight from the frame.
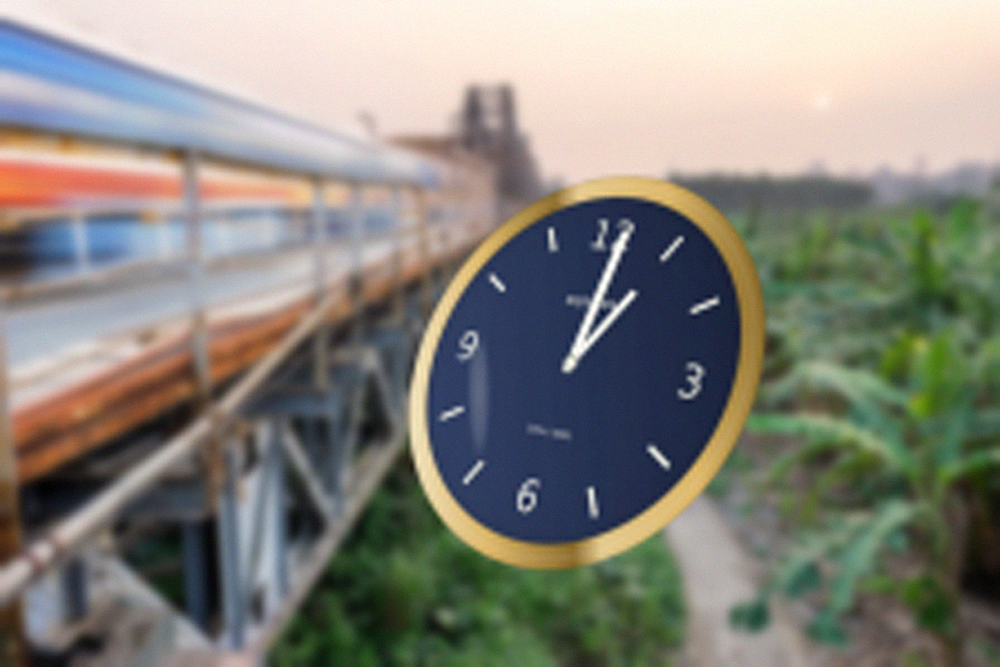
1:01
